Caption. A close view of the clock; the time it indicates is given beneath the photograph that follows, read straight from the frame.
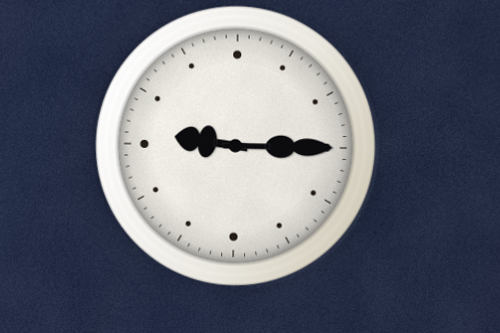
9:15
